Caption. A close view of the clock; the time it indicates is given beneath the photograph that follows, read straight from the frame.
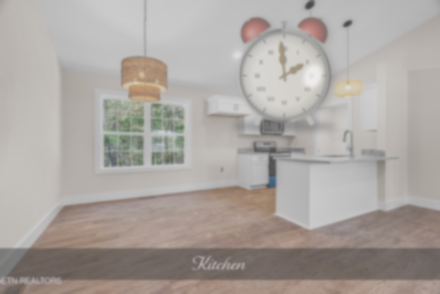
1:59
